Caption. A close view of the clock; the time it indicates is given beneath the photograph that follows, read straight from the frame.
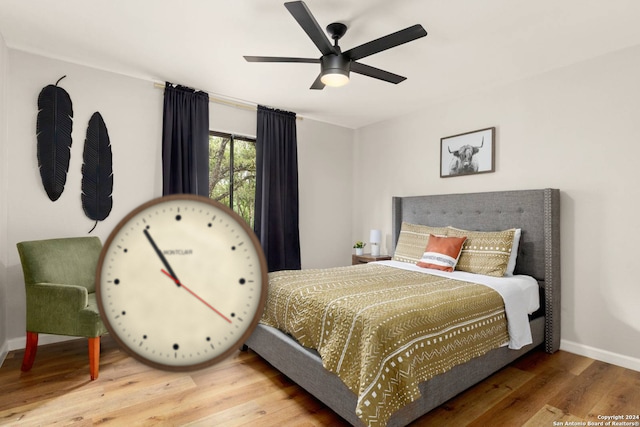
10:54:21
